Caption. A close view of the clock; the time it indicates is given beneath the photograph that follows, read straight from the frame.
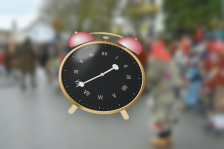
1:39
